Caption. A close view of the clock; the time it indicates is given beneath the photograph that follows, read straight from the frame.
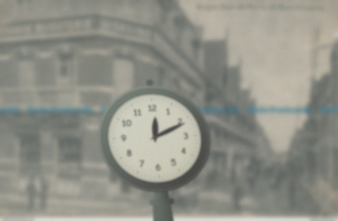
12:11
